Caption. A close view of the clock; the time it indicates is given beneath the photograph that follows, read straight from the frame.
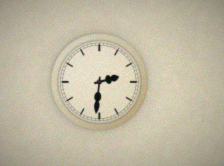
2:31
